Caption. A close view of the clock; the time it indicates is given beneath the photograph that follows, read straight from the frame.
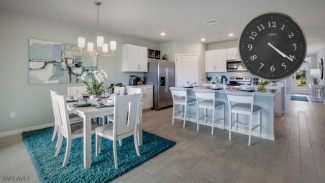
4:21
